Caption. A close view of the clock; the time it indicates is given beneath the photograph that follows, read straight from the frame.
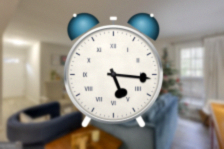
5:16
